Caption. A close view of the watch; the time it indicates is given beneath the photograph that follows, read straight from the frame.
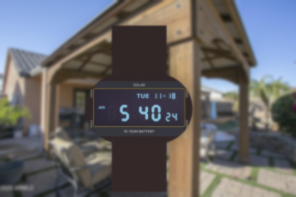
5:40
